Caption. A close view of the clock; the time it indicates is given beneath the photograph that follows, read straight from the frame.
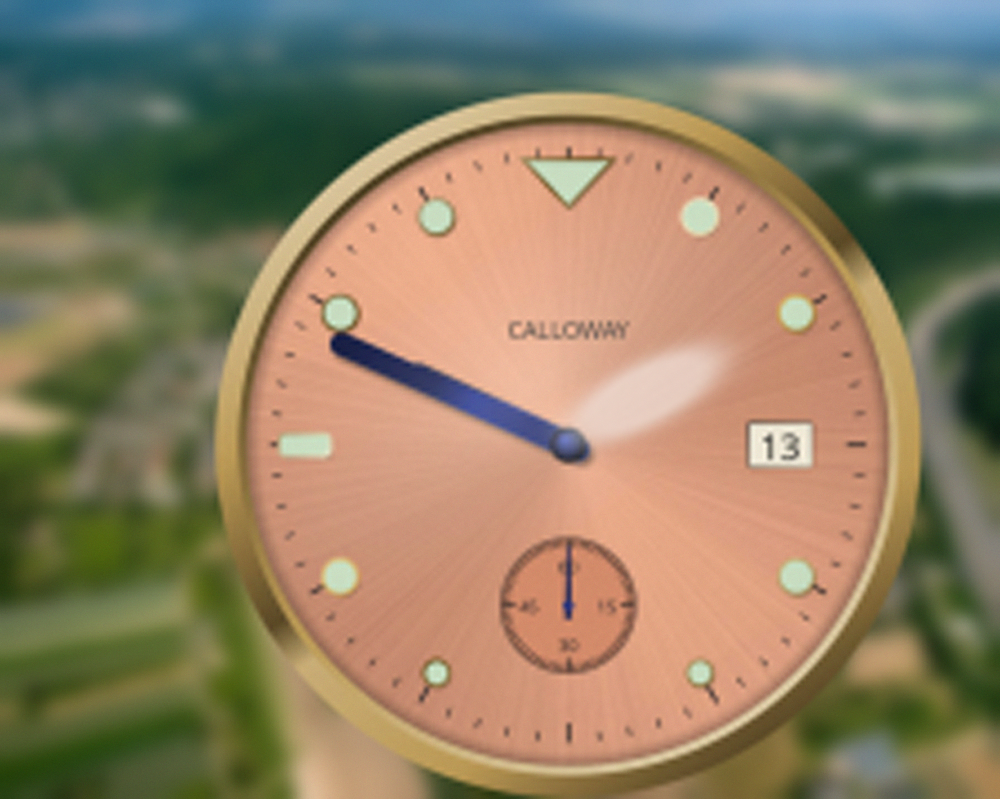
9:49
